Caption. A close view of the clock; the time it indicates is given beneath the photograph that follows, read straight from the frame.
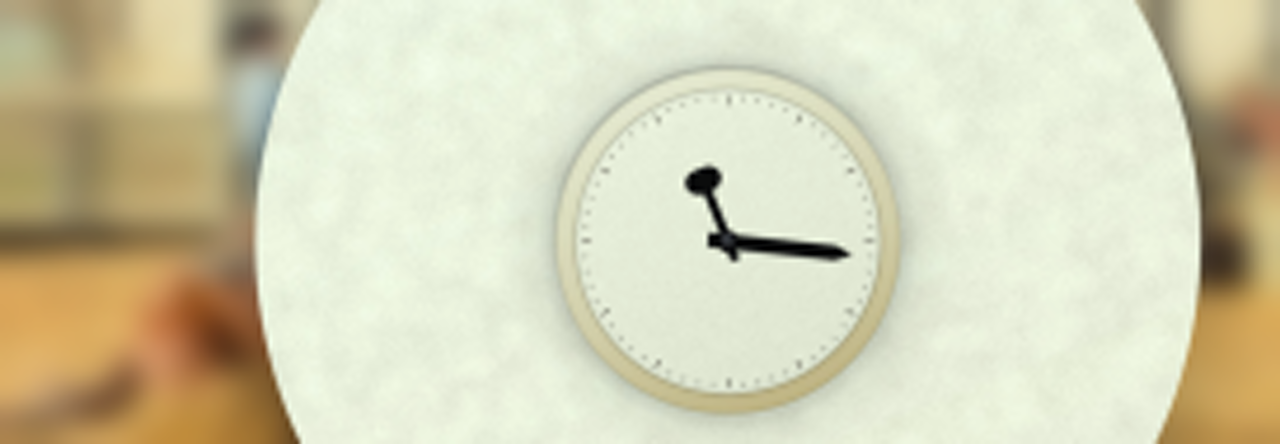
11:16
